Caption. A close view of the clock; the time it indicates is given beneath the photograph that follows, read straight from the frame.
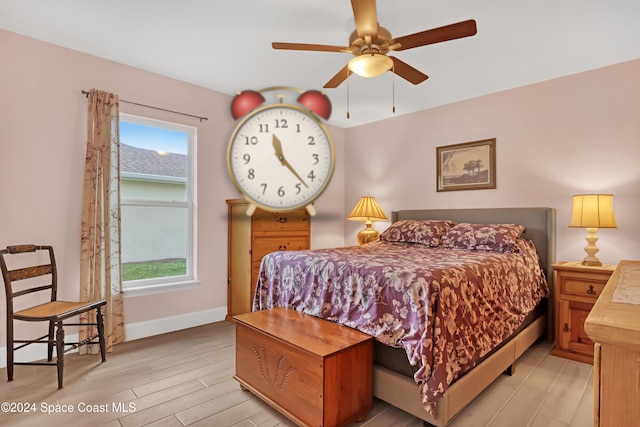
11:23
